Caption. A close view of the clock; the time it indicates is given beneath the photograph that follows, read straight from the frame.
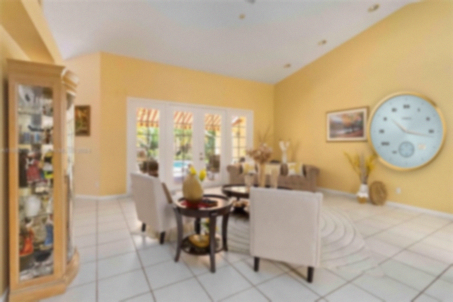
10:17
